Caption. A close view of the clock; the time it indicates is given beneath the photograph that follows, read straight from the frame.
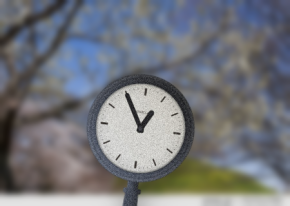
12:55
